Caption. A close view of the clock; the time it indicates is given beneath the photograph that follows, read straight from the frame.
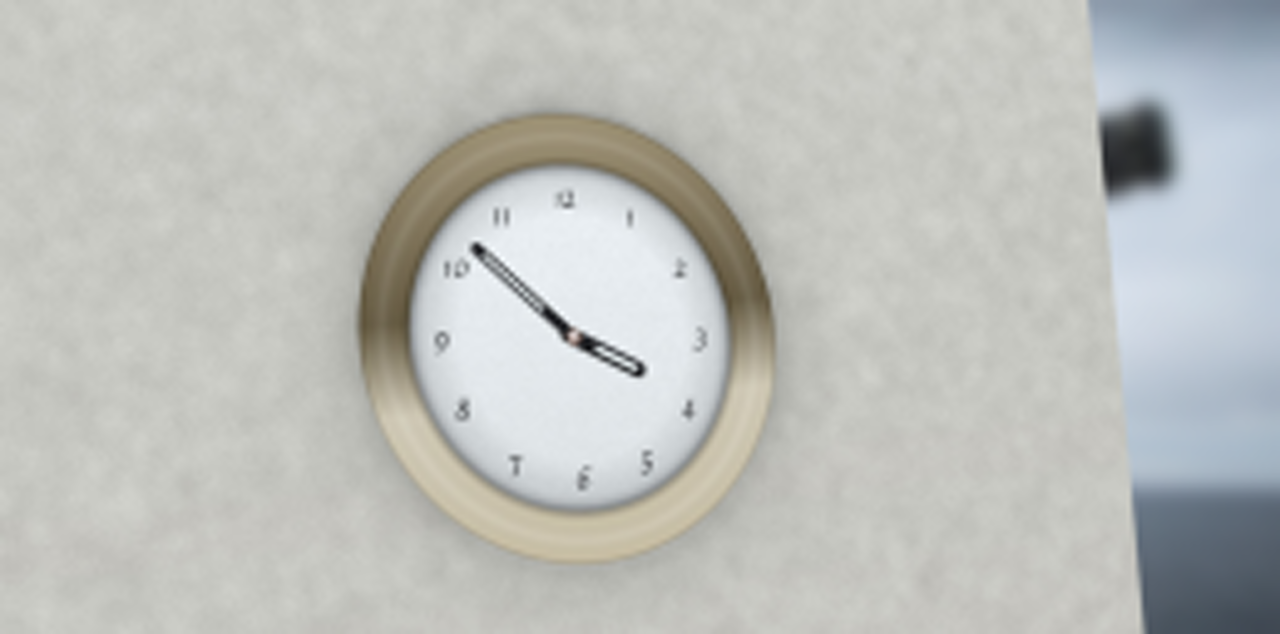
3:52
